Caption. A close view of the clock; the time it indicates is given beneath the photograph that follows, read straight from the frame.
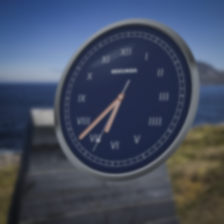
6:37:34
